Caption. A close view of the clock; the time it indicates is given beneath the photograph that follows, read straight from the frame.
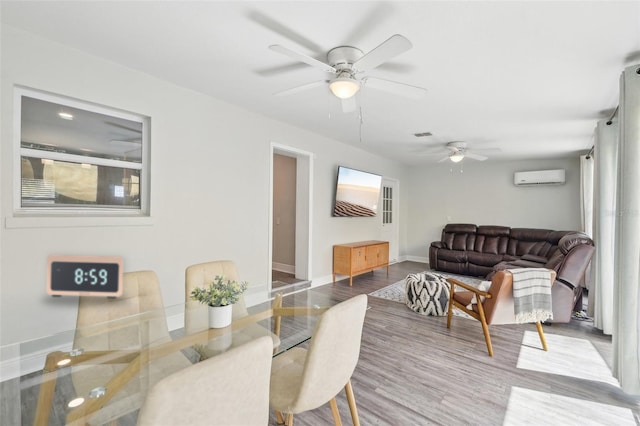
8:59
